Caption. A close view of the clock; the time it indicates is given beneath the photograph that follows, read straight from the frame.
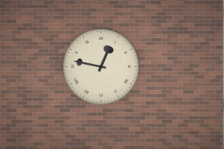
12:47
